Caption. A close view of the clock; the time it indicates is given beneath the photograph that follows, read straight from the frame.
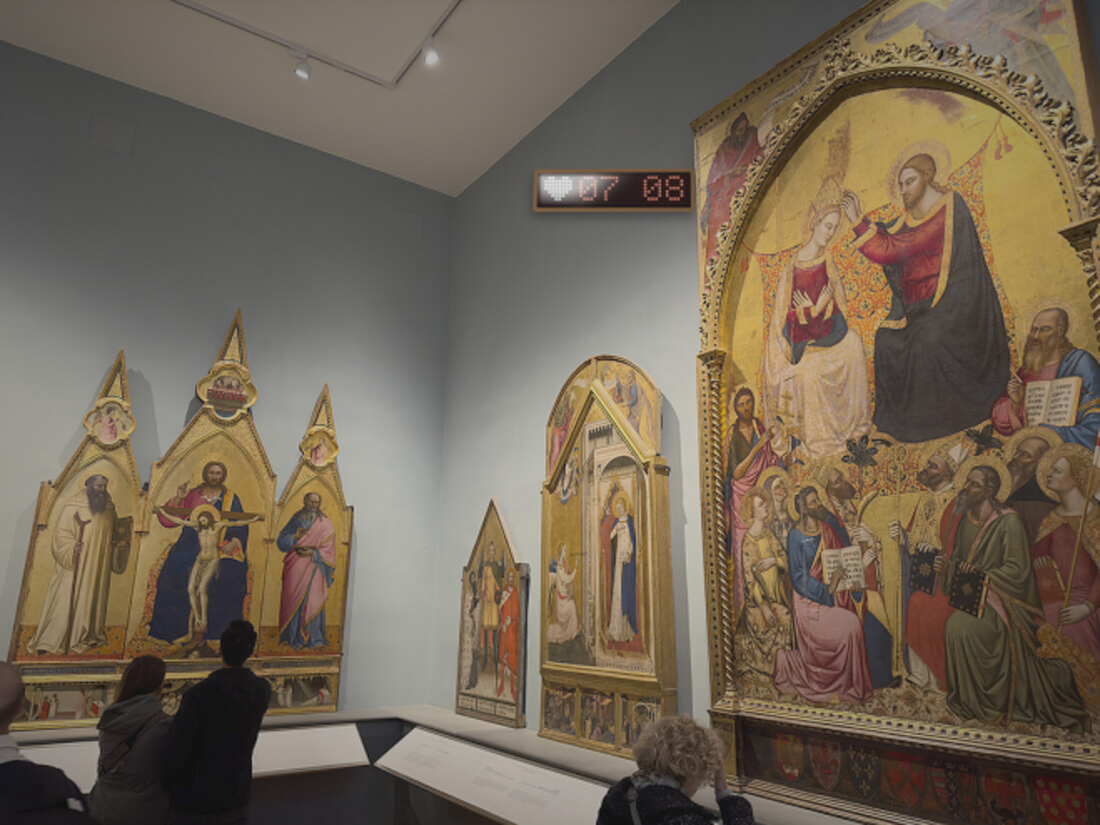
7:08
